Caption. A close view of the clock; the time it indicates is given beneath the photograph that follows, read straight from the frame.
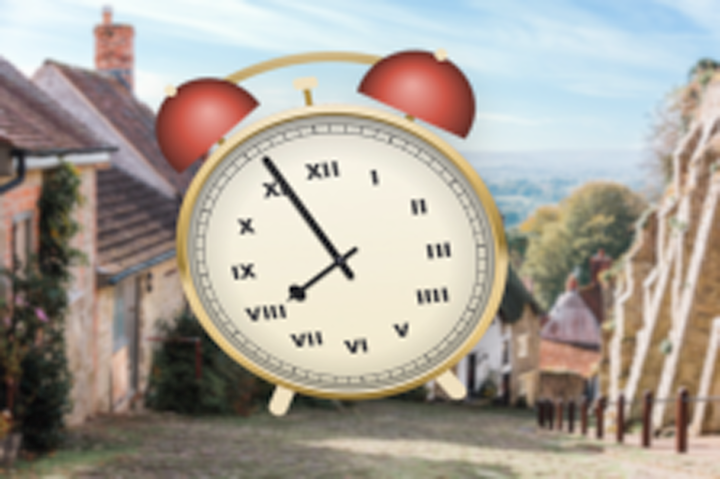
7:56
